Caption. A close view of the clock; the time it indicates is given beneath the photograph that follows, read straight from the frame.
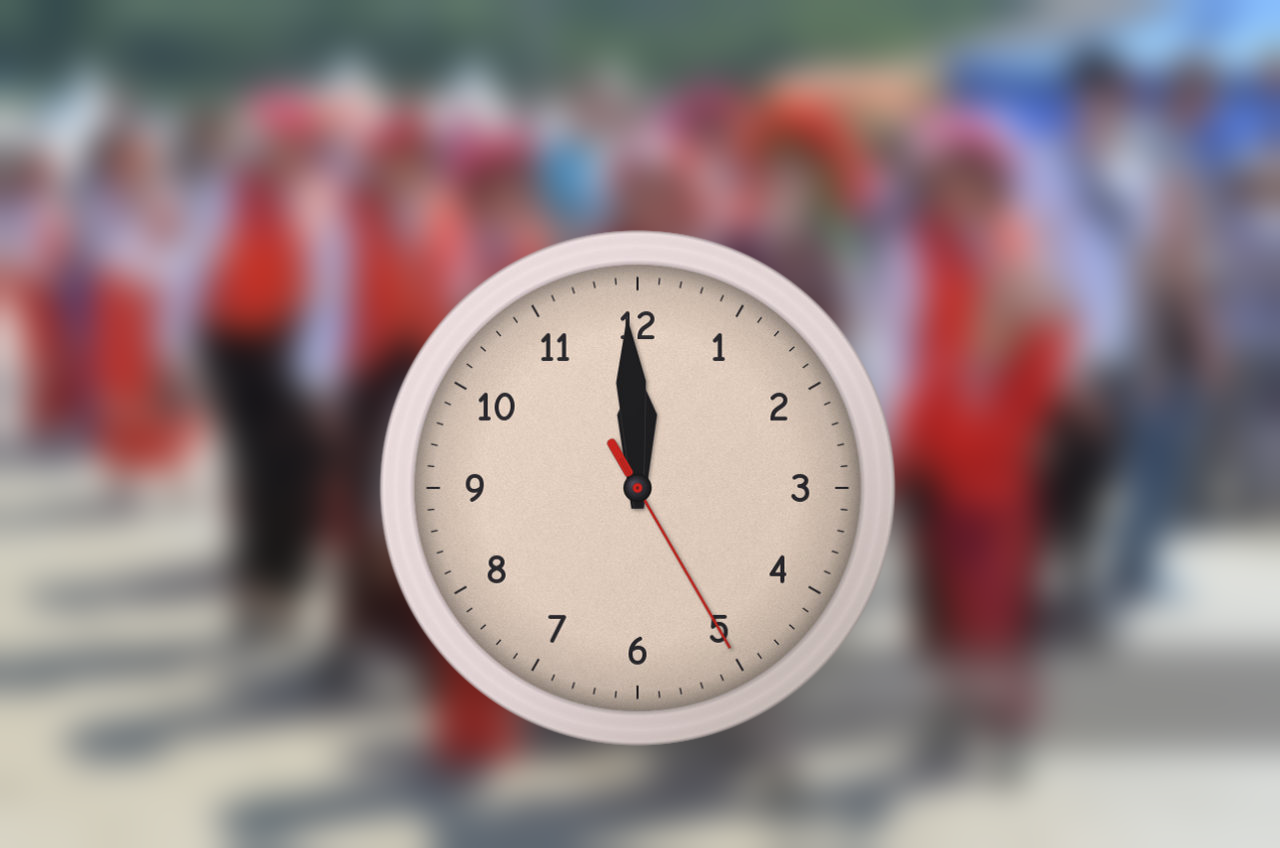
11:59:25
